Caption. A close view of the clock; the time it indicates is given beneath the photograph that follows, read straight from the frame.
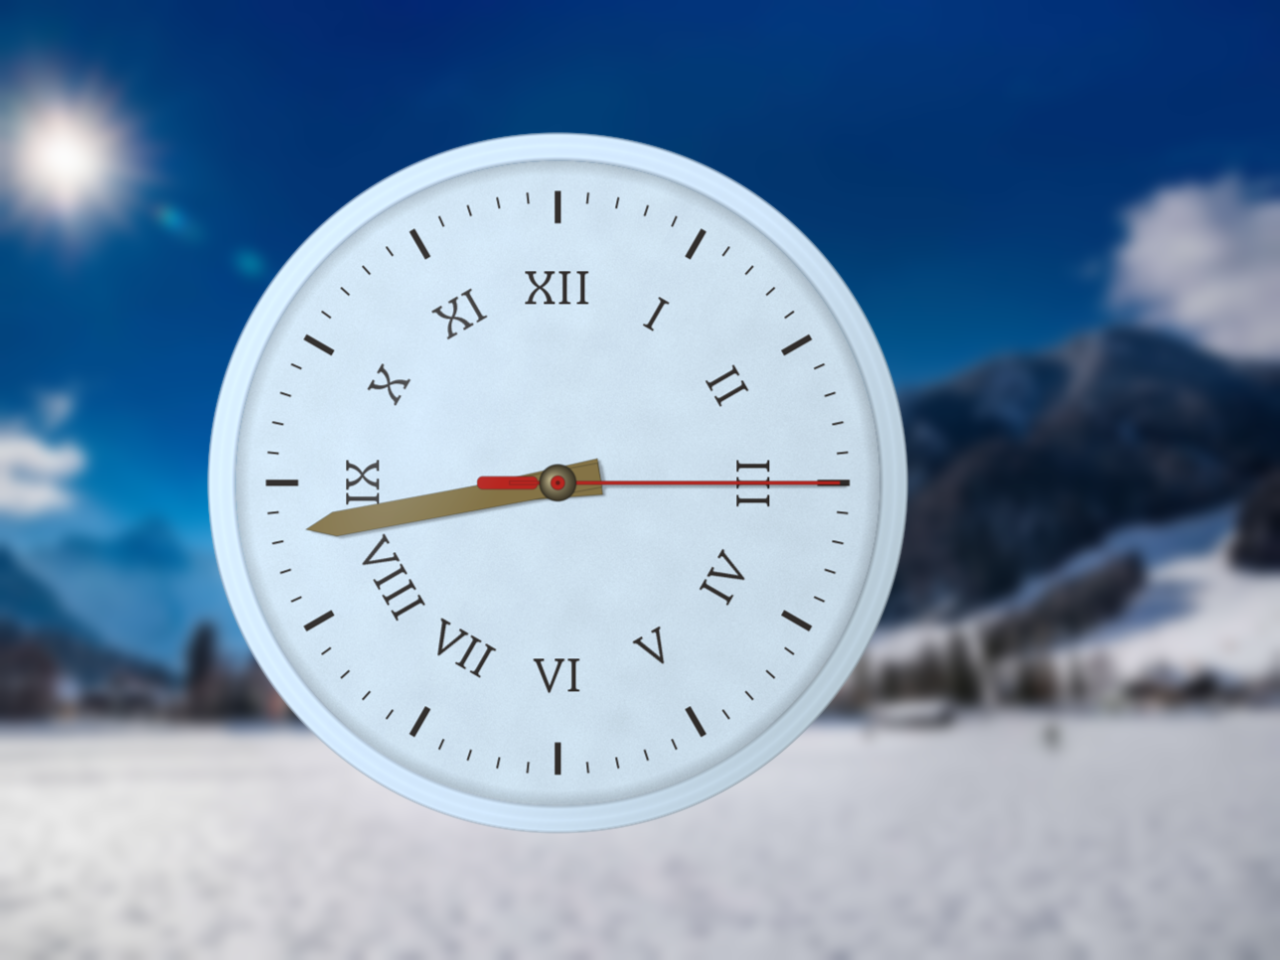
8:43:15
